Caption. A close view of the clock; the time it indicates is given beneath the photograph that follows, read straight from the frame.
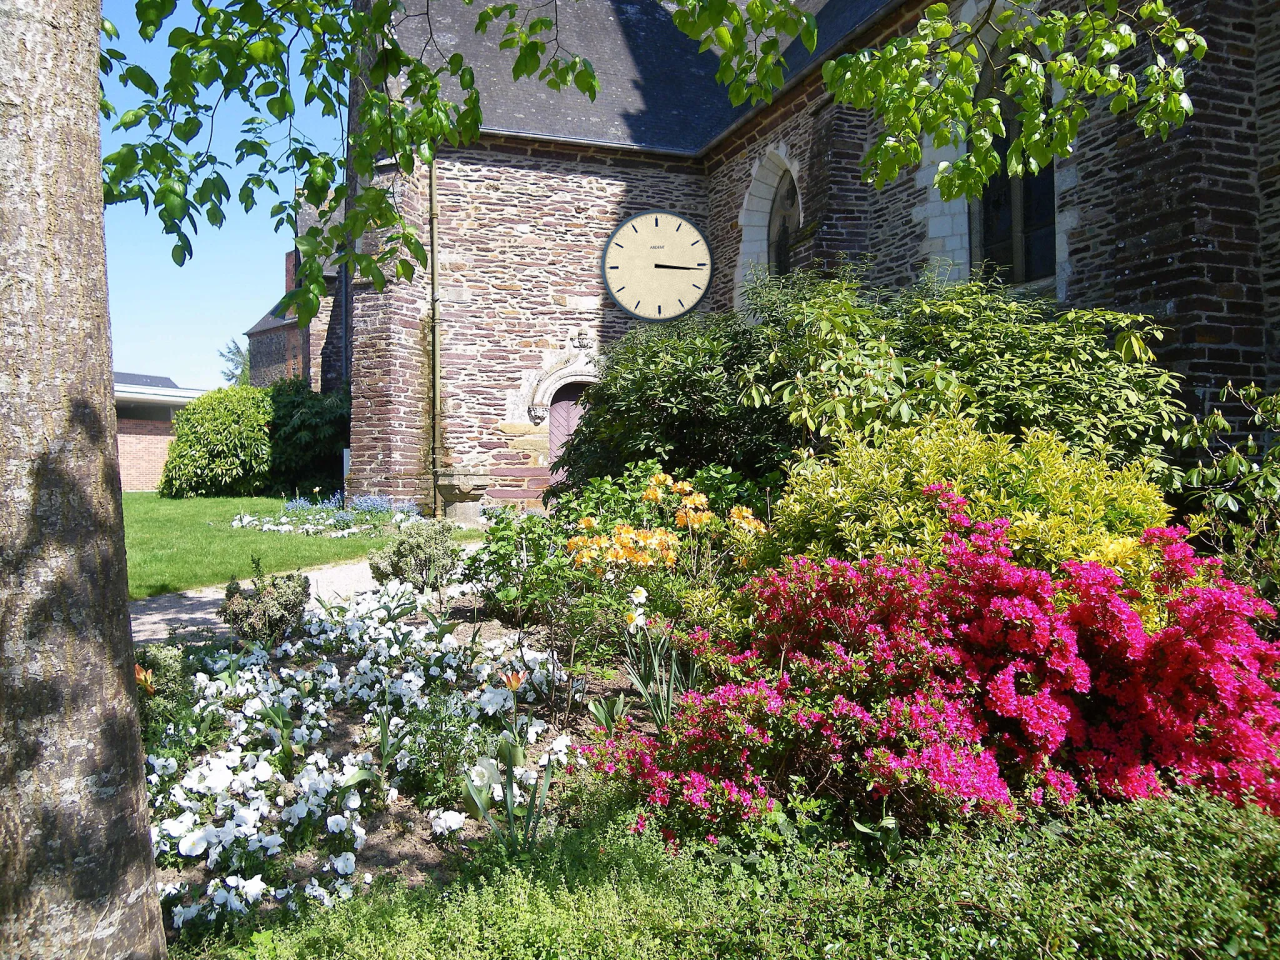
3:16
